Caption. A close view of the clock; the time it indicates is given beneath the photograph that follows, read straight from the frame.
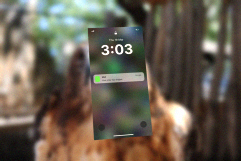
3:03
